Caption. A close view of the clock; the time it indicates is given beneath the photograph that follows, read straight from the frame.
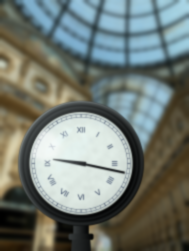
9:17
